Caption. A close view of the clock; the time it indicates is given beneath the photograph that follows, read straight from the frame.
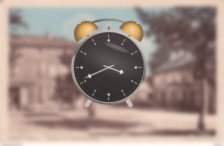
3:41
